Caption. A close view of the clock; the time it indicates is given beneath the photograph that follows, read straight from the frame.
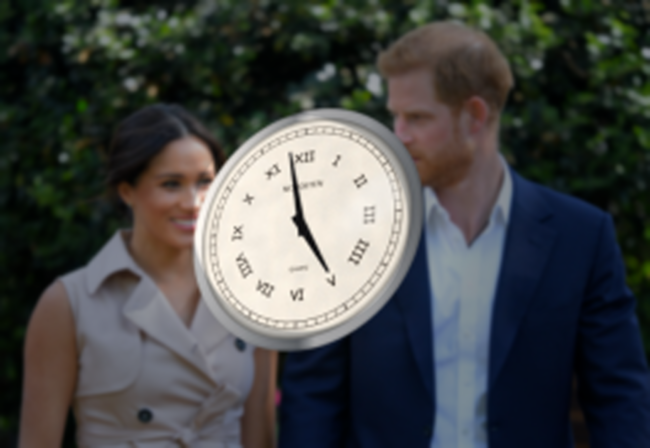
4:58
